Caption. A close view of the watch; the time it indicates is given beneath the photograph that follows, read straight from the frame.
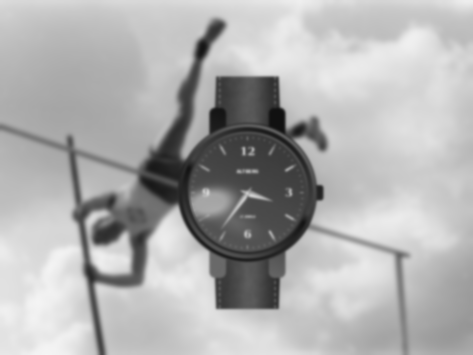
3:36
